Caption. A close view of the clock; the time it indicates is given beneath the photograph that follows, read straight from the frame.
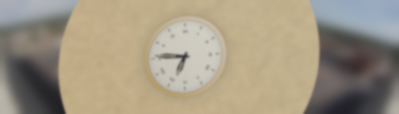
6:46
